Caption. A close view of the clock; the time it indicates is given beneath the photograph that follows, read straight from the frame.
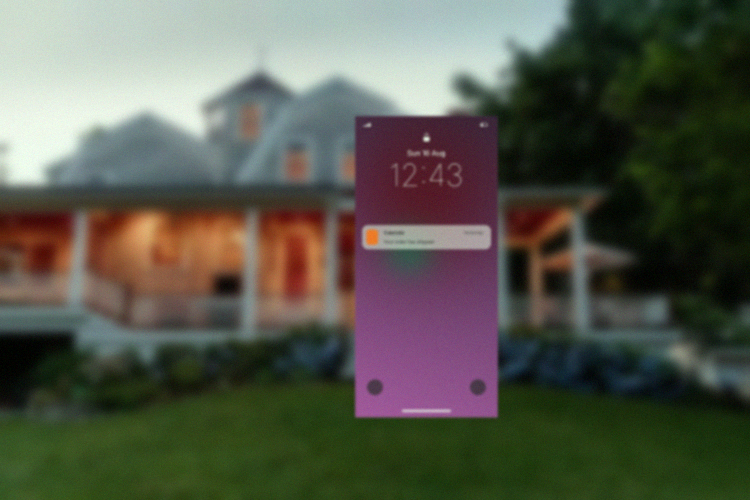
12:43
